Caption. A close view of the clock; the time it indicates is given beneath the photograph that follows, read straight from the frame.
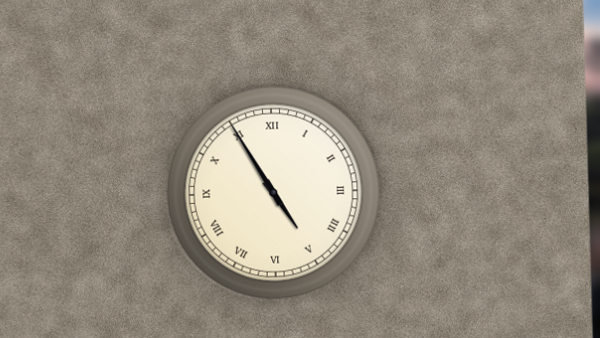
4:55
